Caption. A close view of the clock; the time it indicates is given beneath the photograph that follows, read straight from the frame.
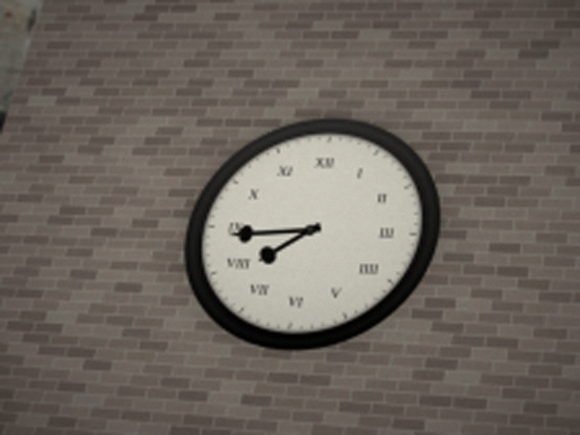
7:44
